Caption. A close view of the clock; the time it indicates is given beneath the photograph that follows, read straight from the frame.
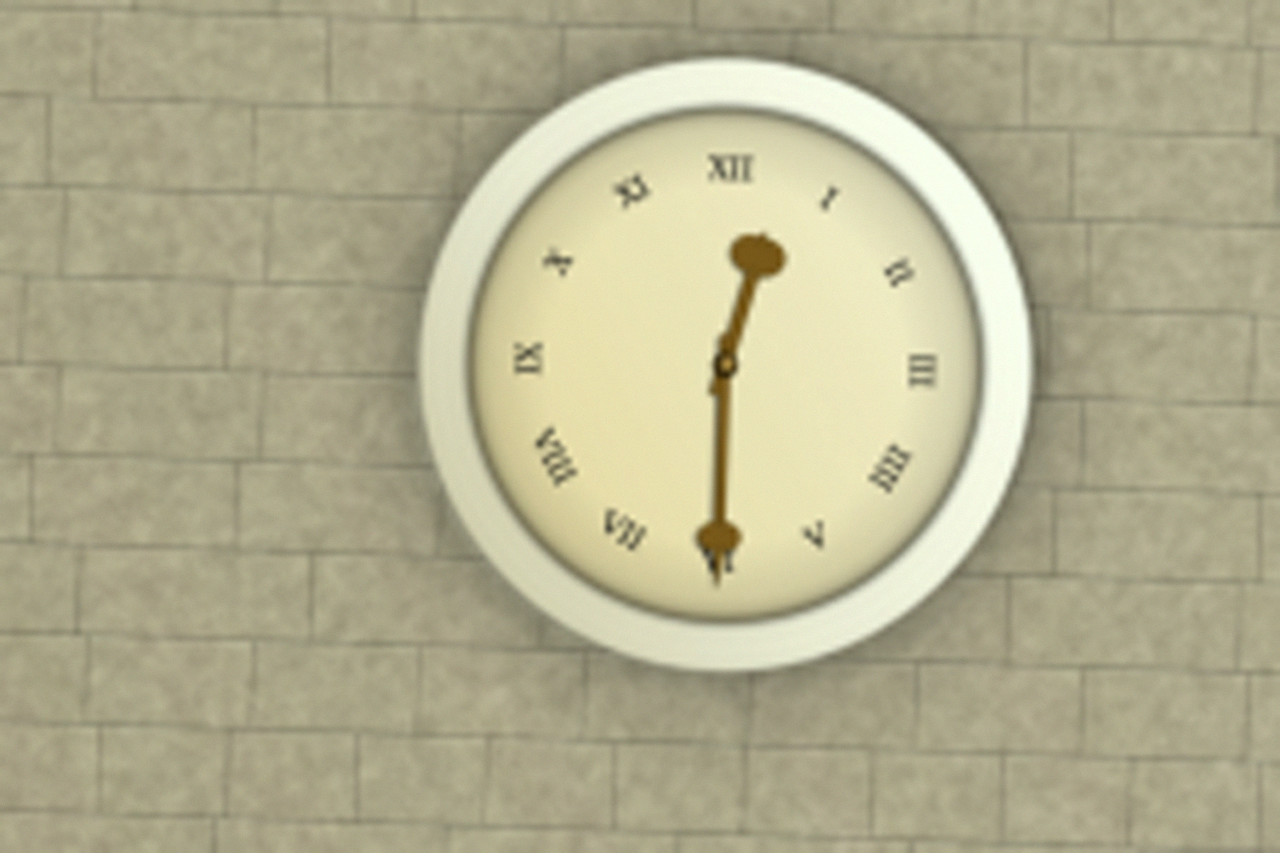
12:30
